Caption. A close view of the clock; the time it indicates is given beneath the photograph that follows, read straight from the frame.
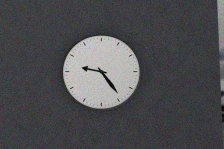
9:24
